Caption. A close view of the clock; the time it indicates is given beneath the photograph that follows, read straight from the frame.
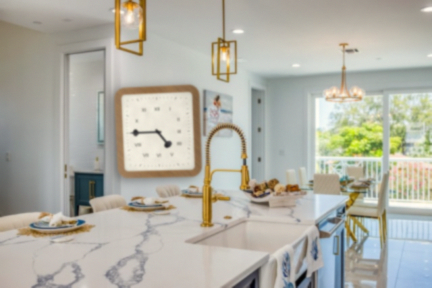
4:45
